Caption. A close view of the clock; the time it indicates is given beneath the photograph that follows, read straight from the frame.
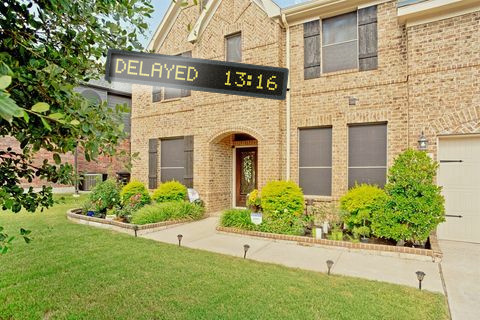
13:16
